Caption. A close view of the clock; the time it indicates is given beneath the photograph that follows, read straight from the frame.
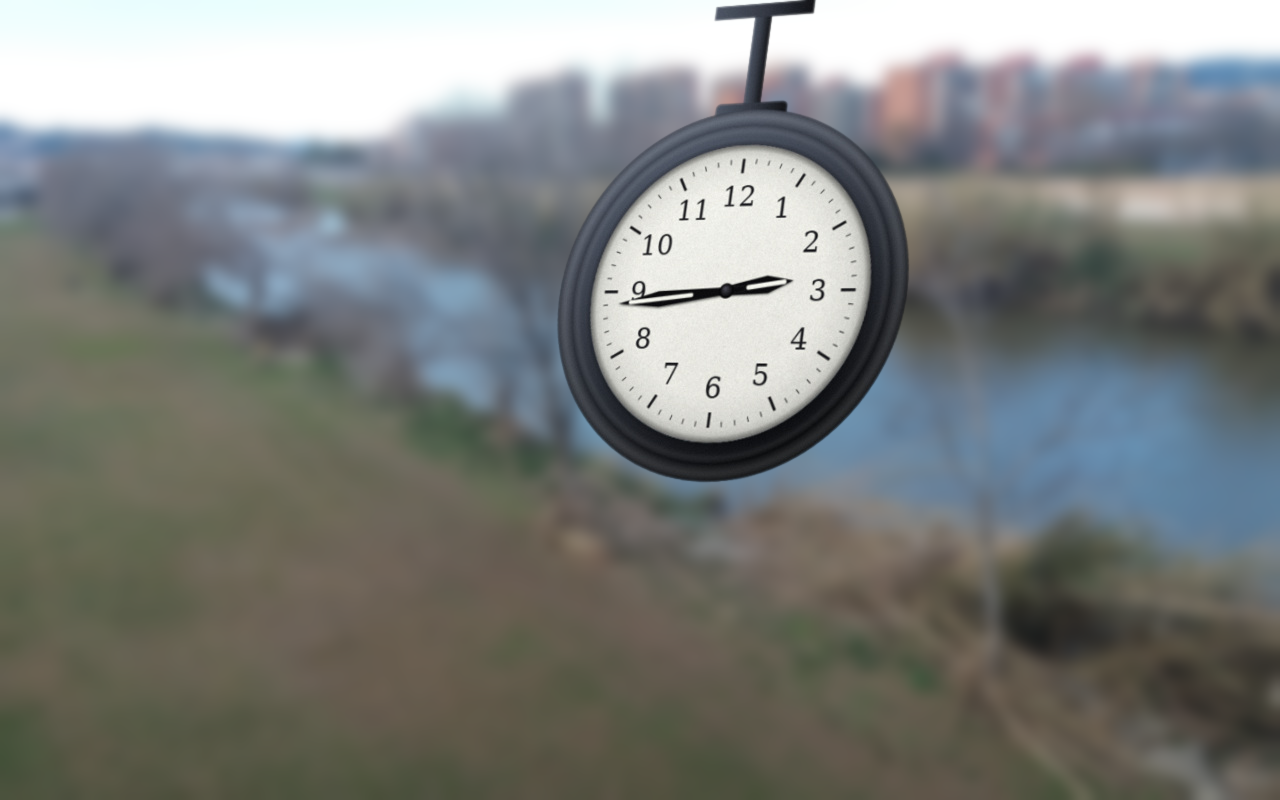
2:44
